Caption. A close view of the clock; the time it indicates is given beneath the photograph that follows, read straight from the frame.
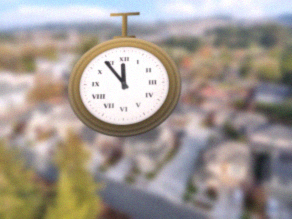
11:54
